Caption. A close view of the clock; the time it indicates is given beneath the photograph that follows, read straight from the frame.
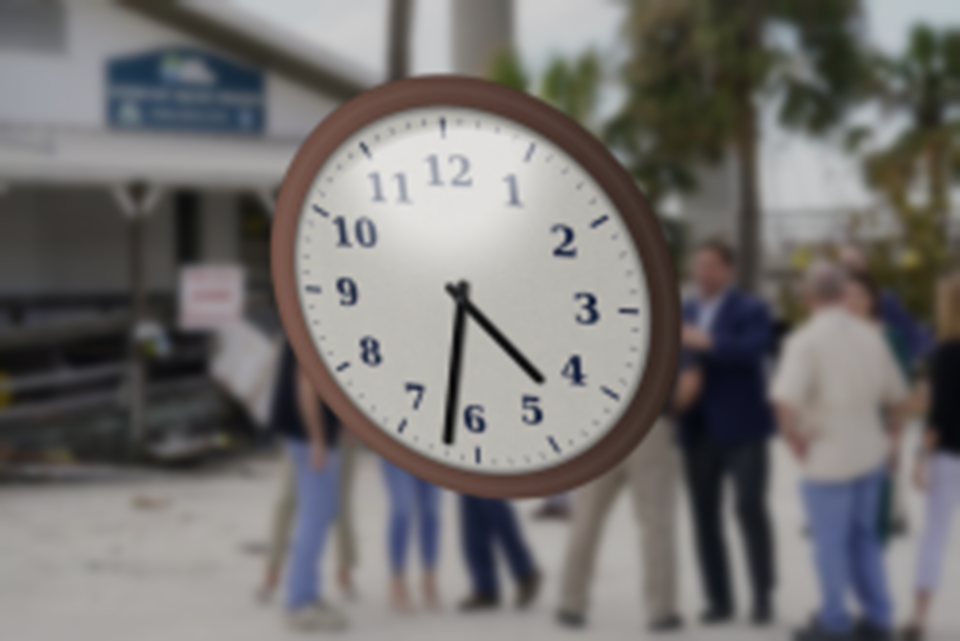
4:32
